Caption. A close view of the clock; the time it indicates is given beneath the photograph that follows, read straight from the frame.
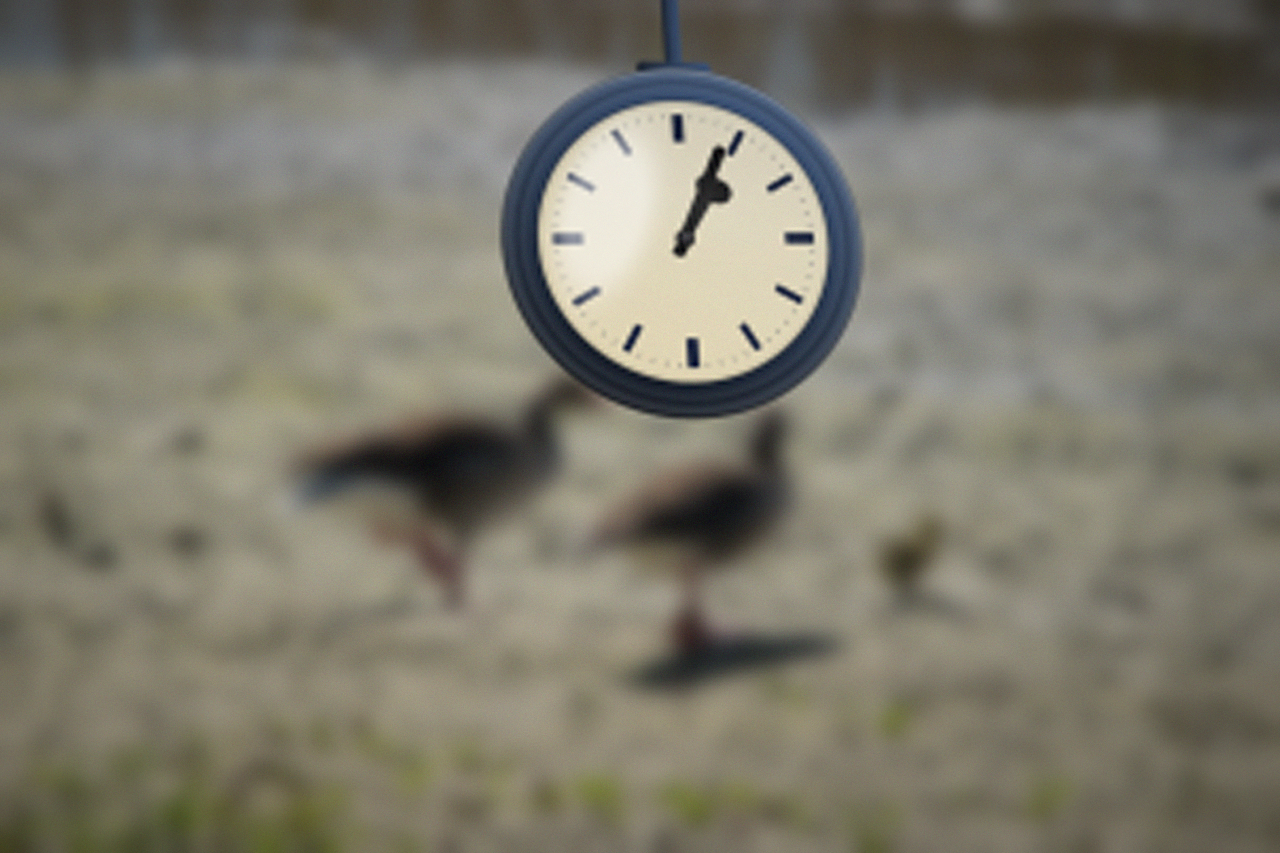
1:04
